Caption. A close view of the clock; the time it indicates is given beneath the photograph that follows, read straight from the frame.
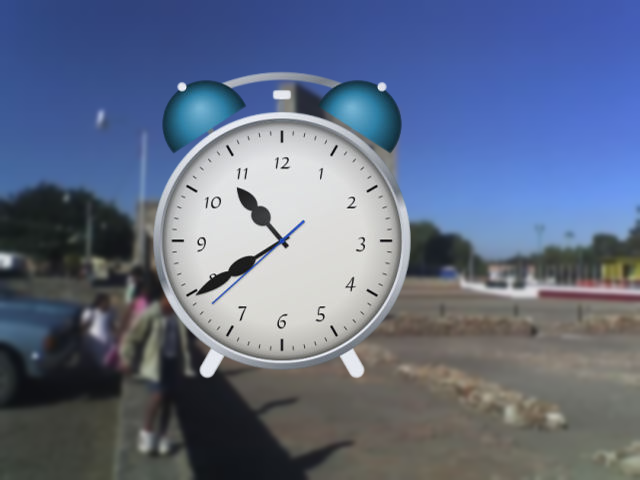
10:39:38
